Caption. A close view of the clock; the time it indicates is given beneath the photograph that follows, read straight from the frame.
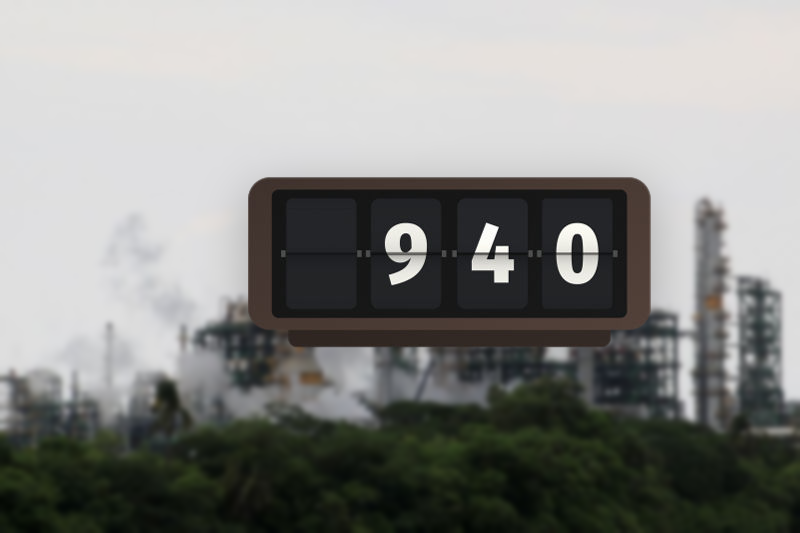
9:40
